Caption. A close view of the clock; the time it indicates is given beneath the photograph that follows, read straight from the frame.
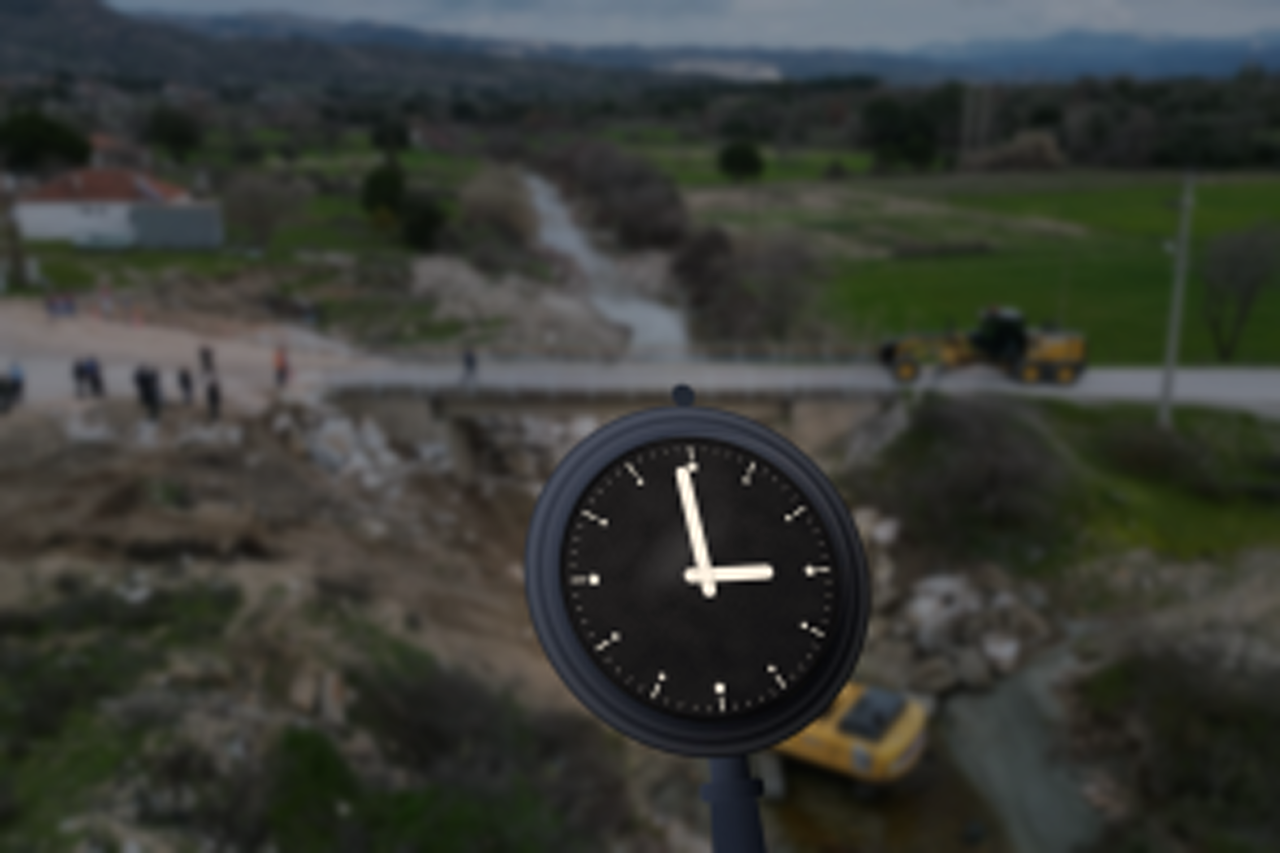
2:59
